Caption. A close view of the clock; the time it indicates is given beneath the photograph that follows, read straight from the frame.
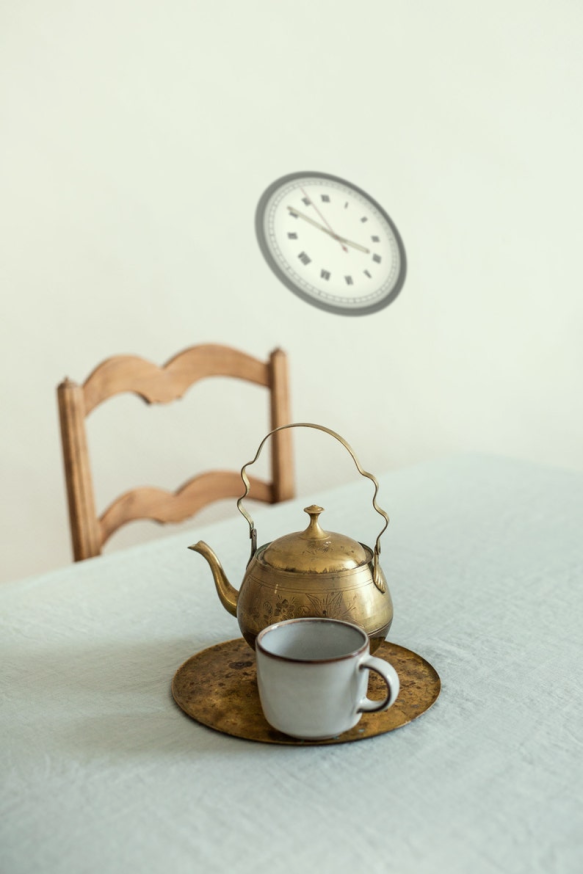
3:50:56
